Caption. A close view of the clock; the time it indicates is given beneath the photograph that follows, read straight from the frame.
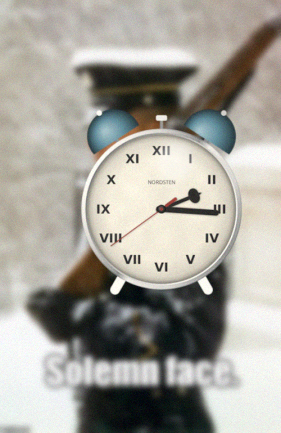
2:15:39
